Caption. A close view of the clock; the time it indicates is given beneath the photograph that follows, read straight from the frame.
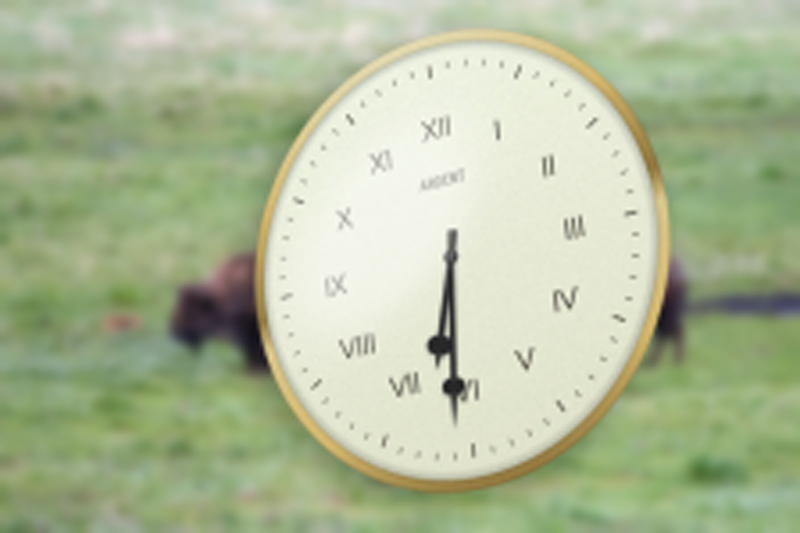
6:31
